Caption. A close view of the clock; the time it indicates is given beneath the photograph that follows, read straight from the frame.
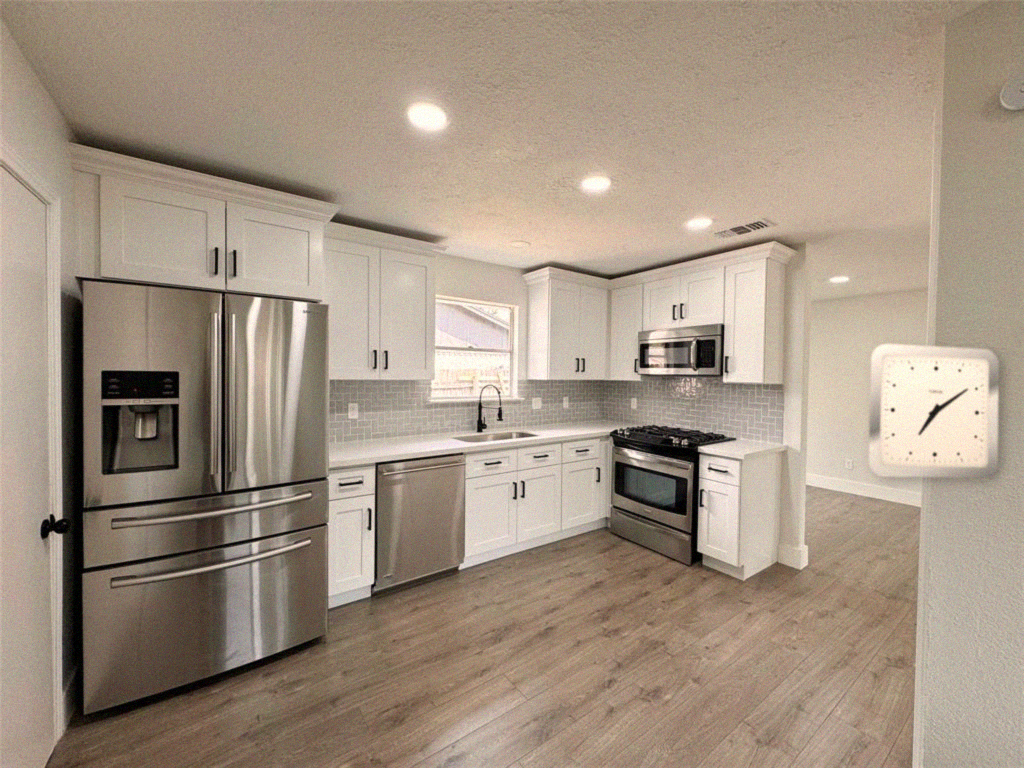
7:09
